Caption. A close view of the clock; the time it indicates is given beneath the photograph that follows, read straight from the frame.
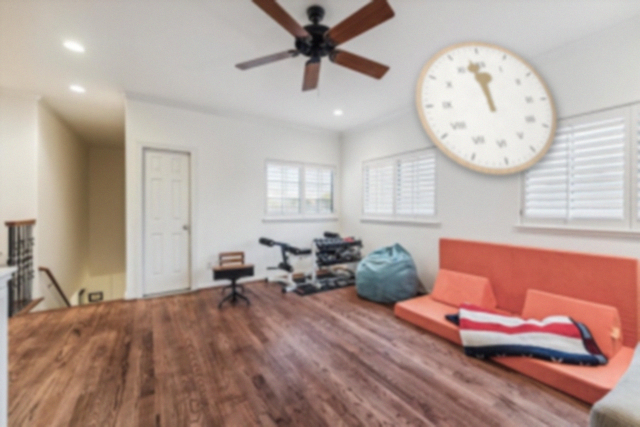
11:58
